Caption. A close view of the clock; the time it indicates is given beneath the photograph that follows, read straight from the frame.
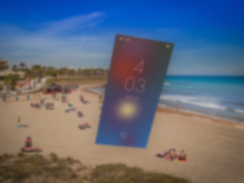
4:03
